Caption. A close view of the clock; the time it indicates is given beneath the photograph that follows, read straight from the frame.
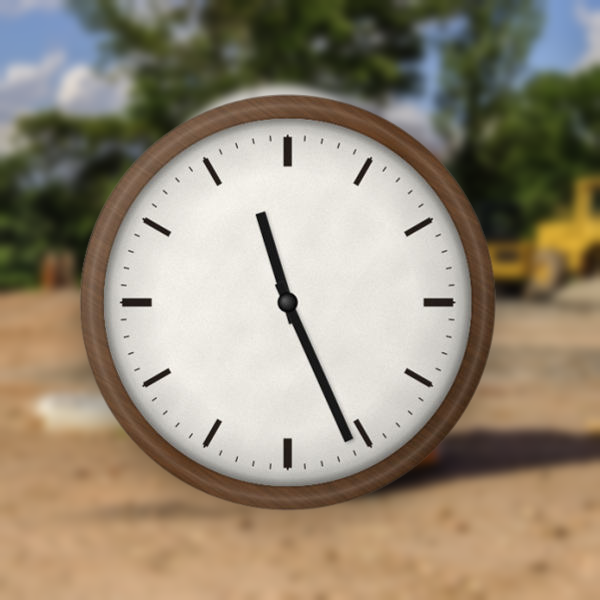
11:26
